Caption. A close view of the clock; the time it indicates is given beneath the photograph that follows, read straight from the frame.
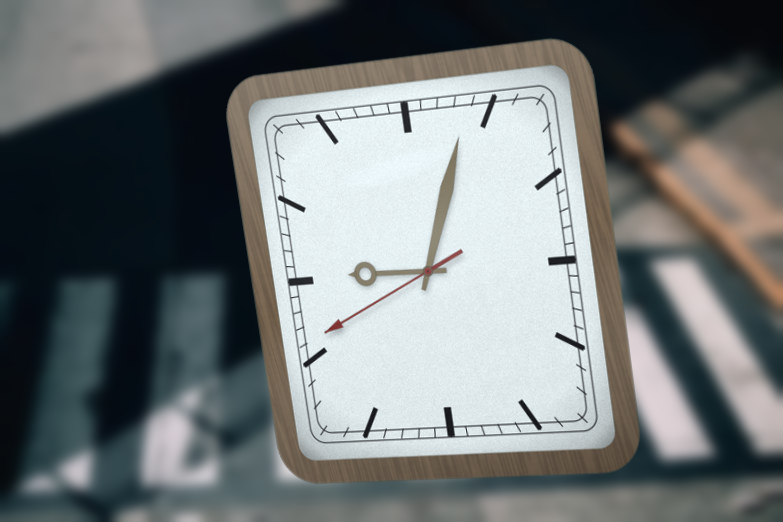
9:03:41
